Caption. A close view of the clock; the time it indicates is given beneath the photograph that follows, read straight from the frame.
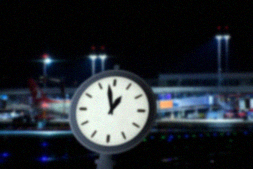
12:58
